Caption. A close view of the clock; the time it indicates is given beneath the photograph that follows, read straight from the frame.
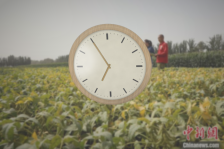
6:55
